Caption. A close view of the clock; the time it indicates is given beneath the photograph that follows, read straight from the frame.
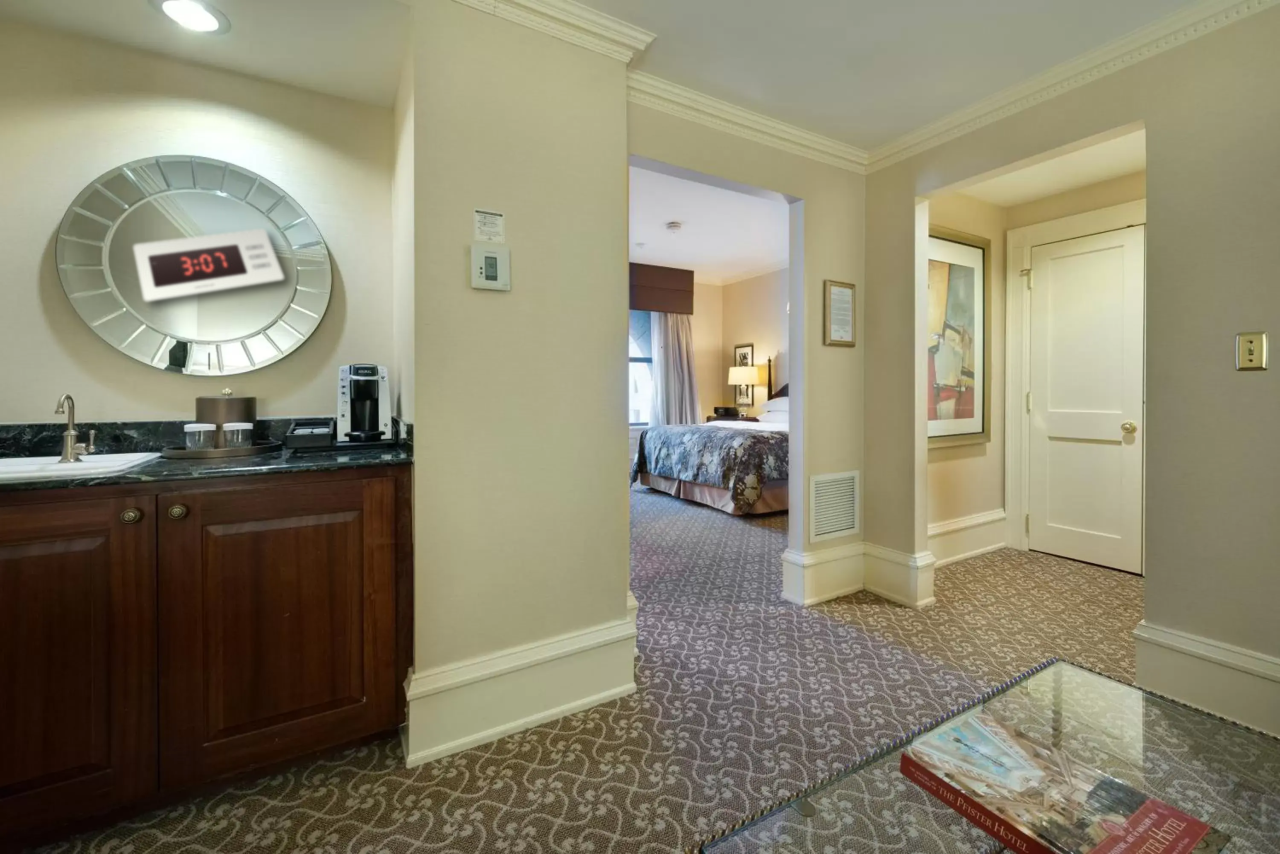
3:07
